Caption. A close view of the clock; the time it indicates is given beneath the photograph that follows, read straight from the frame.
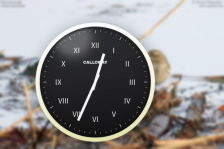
12:34
